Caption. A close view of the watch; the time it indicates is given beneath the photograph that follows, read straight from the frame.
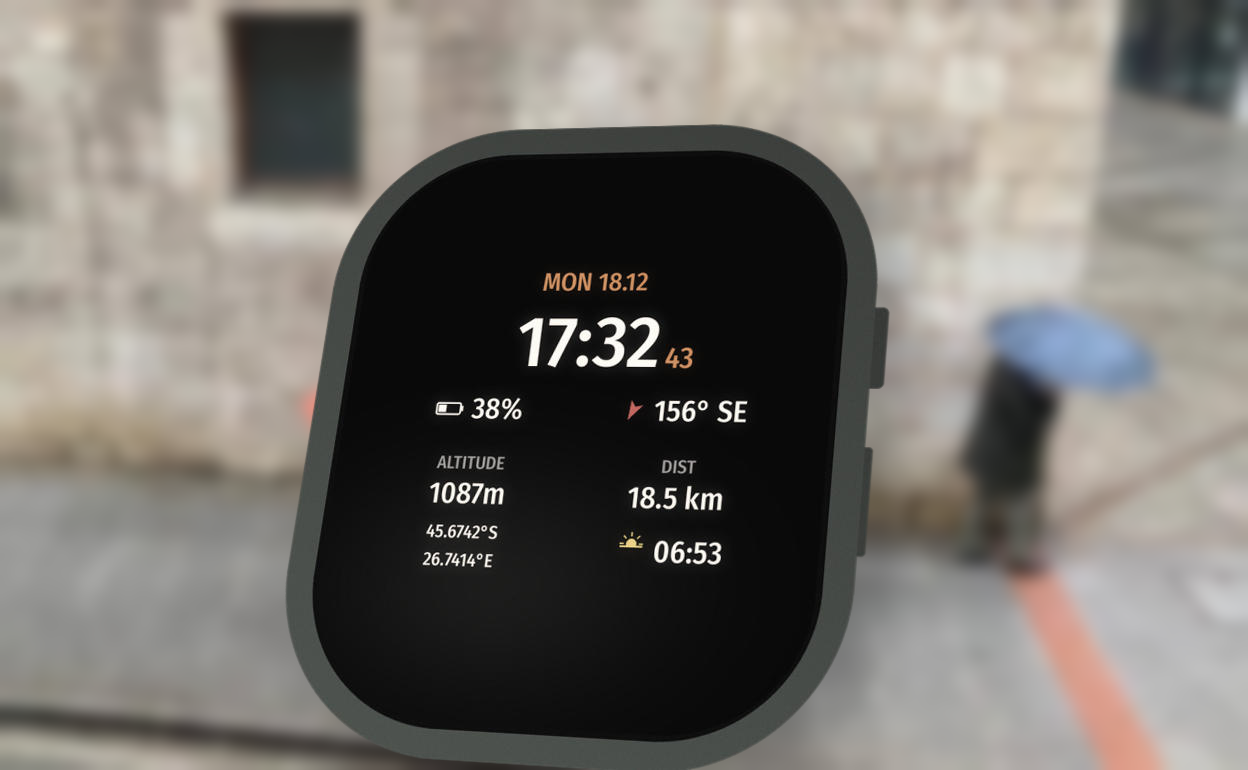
17:32:43
